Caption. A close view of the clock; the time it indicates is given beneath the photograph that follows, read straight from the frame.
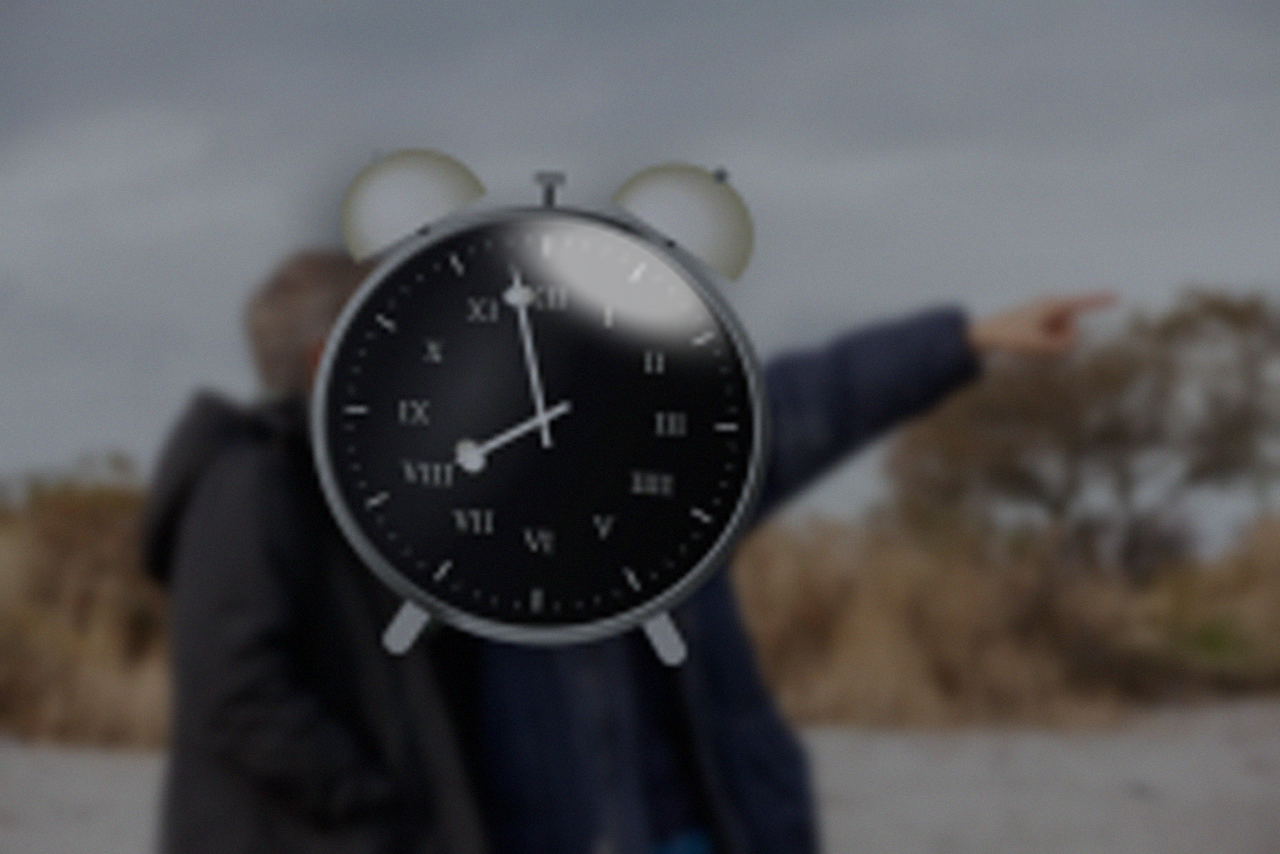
7:58
